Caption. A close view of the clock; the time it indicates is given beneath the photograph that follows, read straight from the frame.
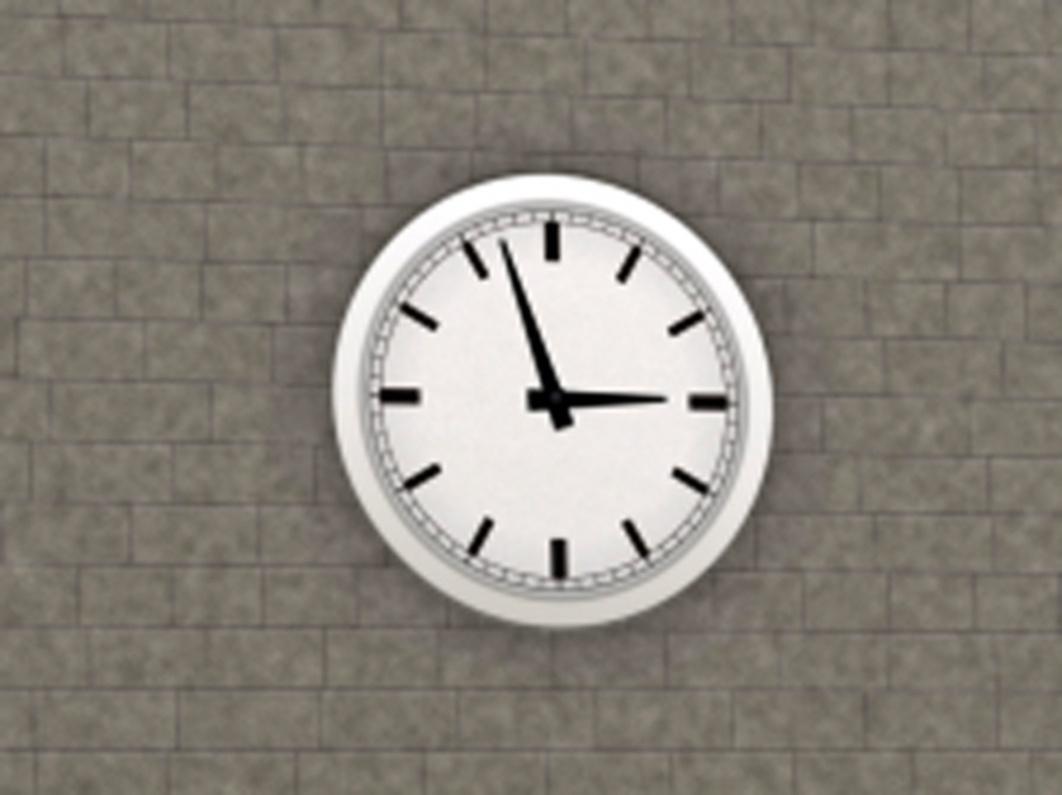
2:57
